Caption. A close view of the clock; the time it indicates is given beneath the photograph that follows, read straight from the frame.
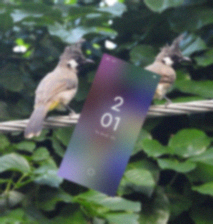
2:01
